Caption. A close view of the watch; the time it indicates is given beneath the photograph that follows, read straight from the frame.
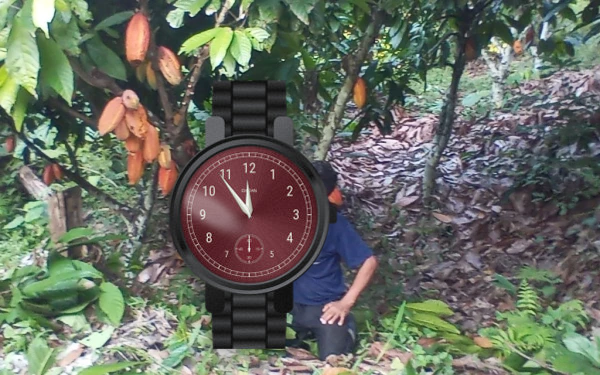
11:54
